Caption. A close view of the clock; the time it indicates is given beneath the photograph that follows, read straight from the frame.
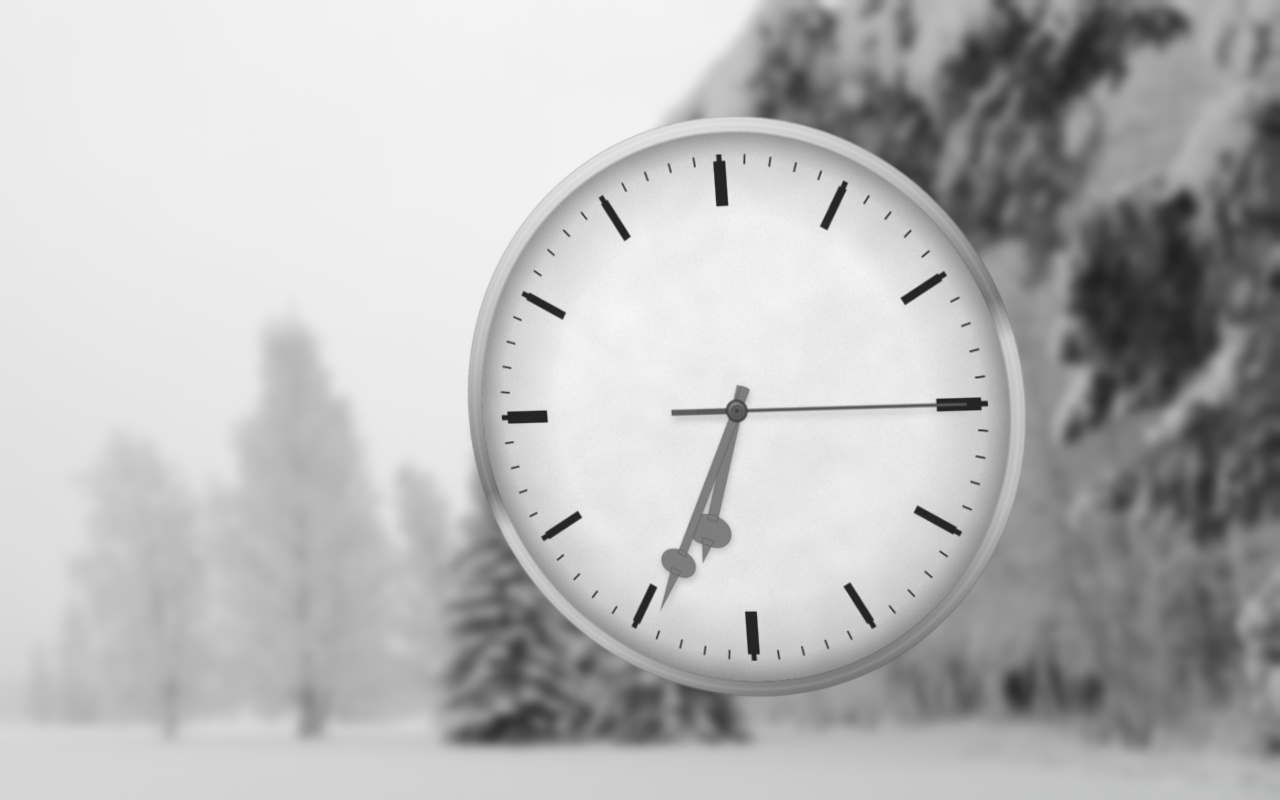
6:34:15
